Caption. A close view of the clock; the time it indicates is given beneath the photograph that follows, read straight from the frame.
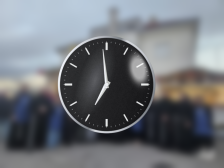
6:59
